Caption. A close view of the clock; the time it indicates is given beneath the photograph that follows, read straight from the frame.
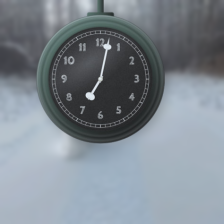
7:02
